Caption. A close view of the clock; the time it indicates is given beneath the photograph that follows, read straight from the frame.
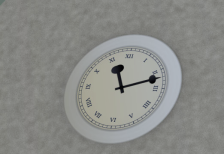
11:12
